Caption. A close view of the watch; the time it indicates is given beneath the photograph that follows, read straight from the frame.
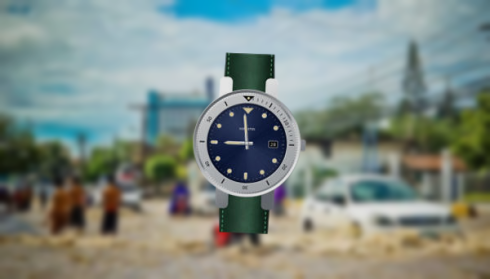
8:59
